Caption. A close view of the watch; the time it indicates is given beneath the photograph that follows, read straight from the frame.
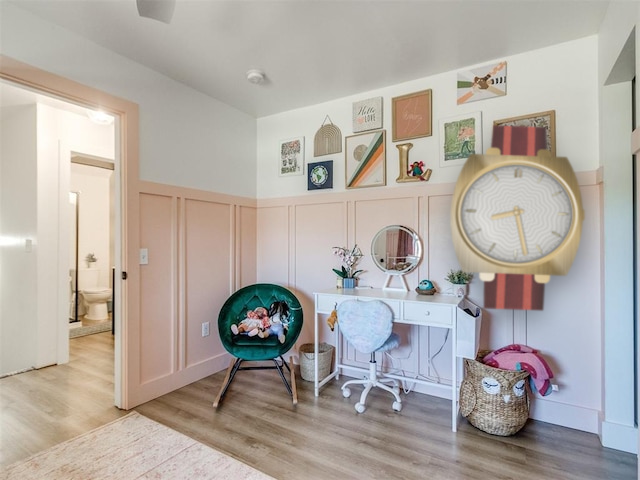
8:28
